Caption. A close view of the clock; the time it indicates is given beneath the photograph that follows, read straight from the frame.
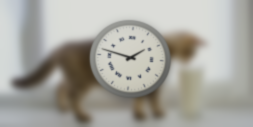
1:47
